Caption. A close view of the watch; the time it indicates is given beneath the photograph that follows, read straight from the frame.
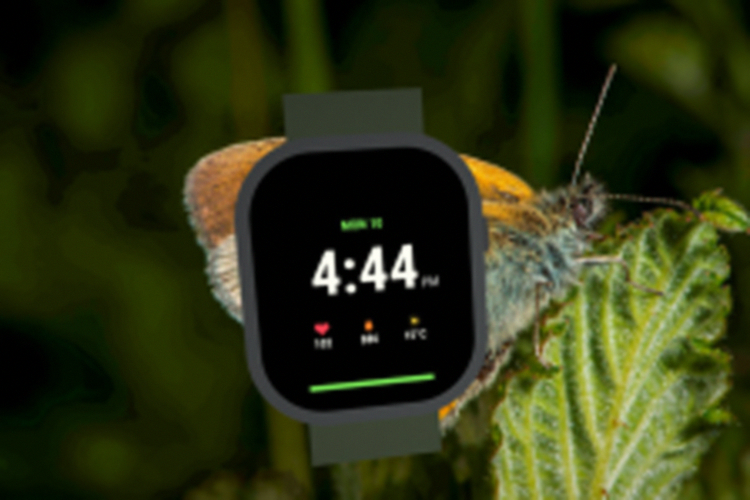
4:44
